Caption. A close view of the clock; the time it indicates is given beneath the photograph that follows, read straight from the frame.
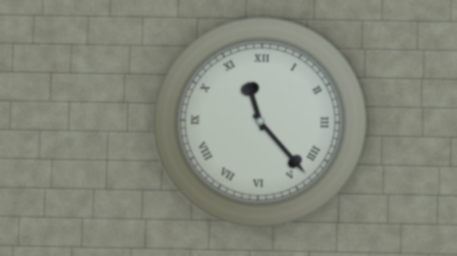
11:23
